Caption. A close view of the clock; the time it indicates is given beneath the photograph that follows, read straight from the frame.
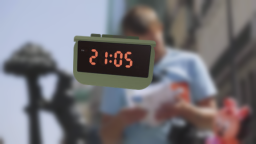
21:05
